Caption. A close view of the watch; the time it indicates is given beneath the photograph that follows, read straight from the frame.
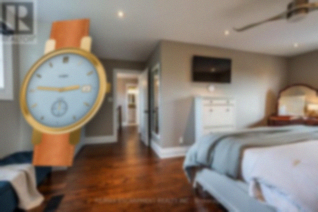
2:46
